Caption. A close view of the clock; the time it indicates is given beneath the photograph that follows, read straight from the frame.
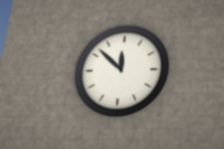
11:52
